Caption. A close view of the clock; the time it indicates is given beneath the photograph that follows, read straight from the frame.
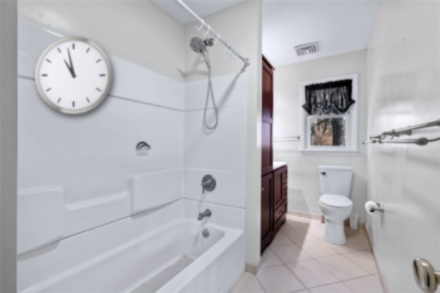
10:58
